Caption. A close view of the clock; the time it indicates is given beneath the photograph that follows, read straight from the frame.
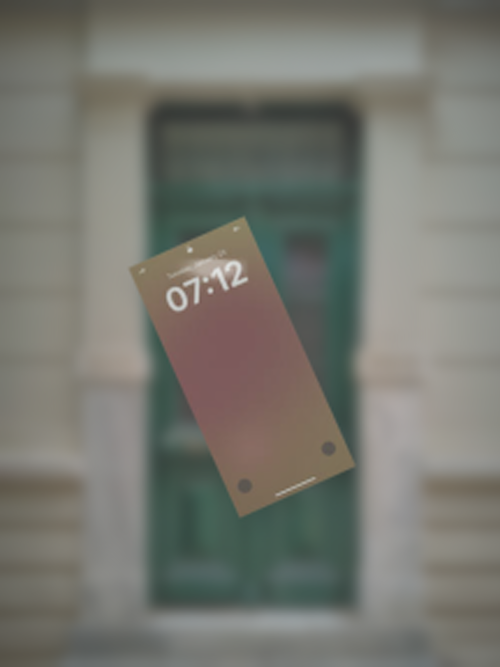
7:12
